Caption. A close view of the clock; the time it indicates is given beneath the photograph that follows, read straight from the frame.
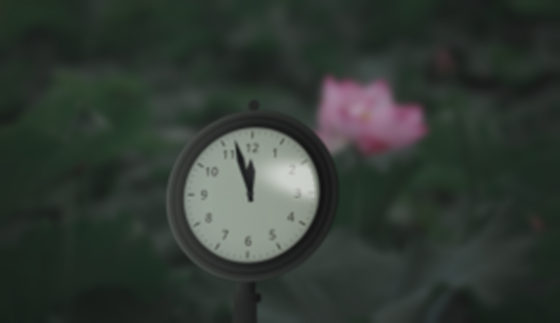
11:57
